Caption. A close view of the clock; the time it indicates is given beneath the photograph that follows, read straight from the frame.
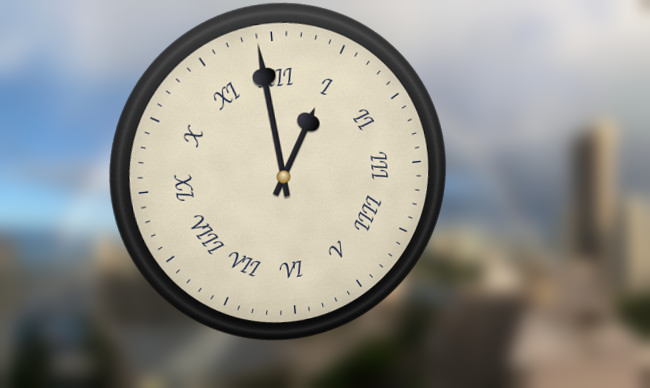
12:59
